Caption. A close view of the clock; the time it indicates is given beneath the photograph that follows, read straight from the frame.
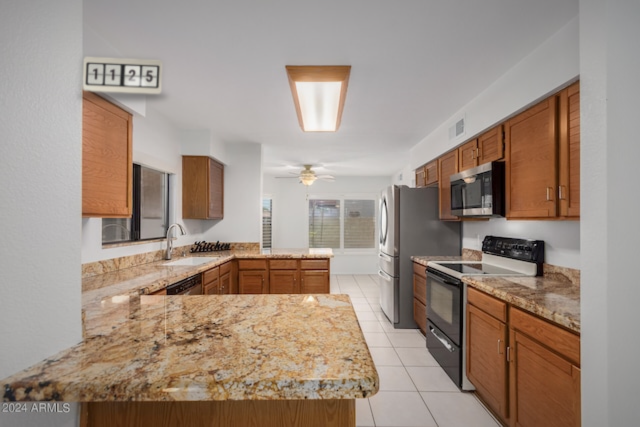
11:25
